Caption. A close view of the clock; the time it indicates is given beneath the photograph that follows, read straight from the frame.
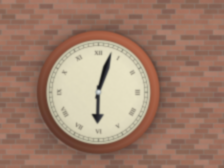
6:03
